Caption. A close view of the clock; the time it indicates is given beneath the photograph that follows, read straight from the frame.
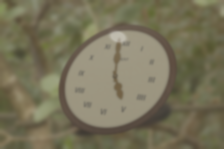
4:58
